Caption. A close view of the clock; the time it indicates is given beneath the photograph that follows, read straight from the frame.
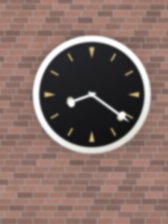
8:21
